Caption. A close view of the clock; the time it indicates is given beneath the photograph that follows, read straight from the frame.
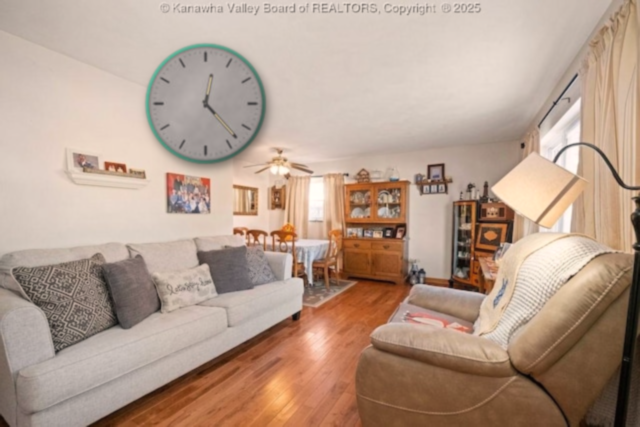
12:23
